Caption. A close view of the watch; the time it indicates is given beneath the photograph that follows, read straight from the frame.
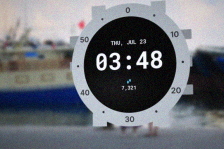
3:48
